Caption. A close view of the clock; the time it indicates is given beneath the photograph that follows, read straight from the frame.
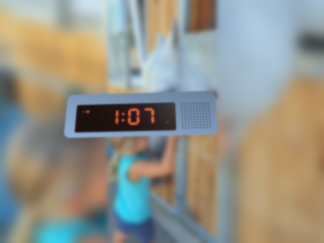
1:07
